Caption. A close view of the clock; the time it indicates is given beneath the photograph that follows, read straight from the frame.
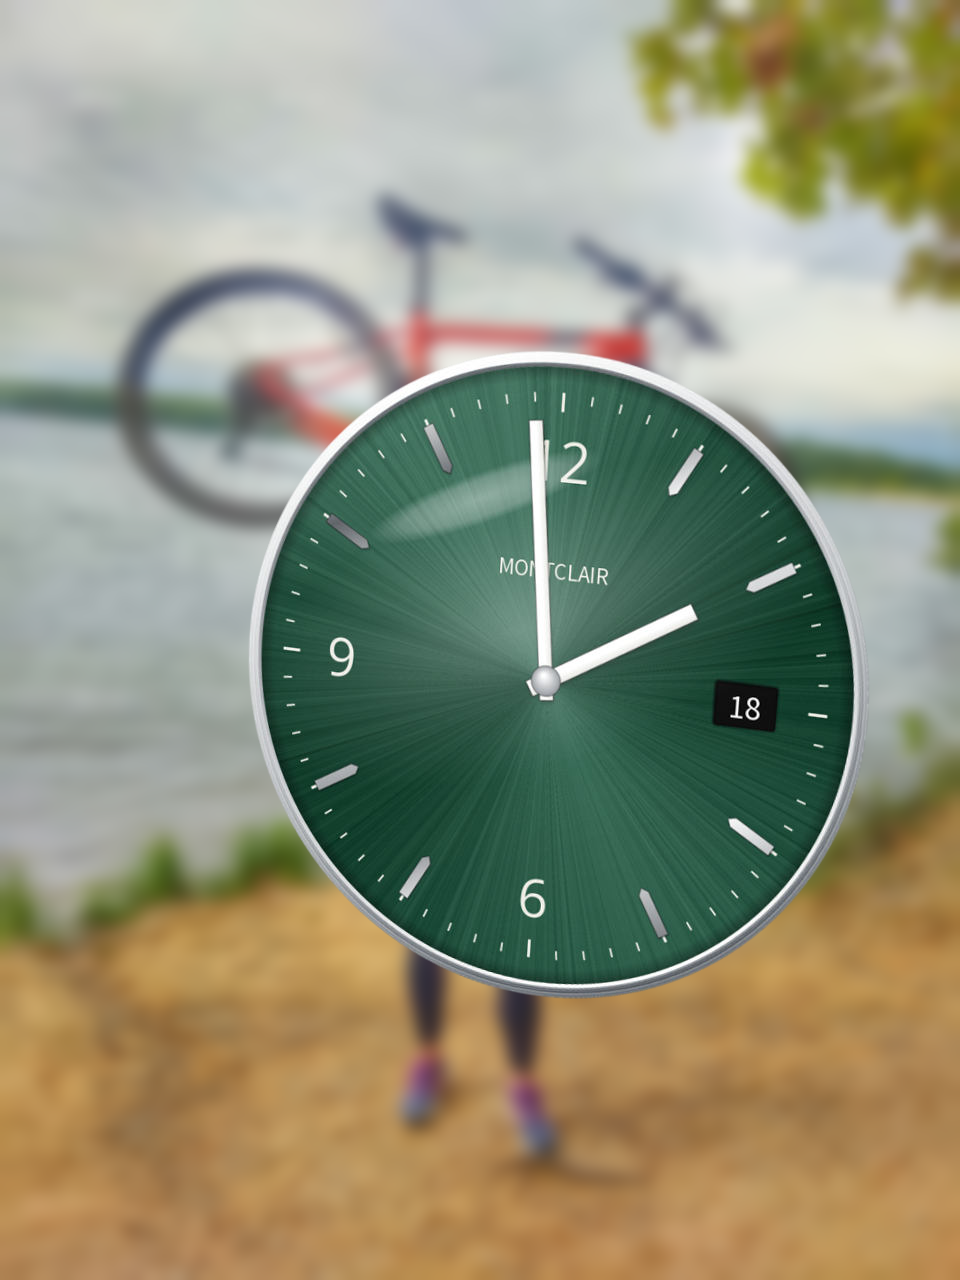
1:59
